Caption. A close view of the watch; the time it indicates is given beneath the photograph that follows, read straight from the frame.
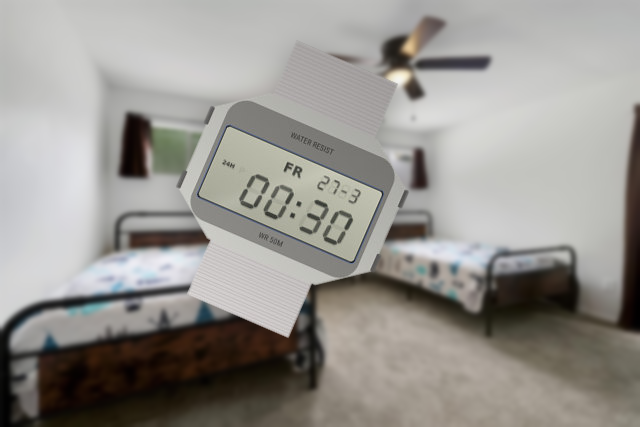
0:30
